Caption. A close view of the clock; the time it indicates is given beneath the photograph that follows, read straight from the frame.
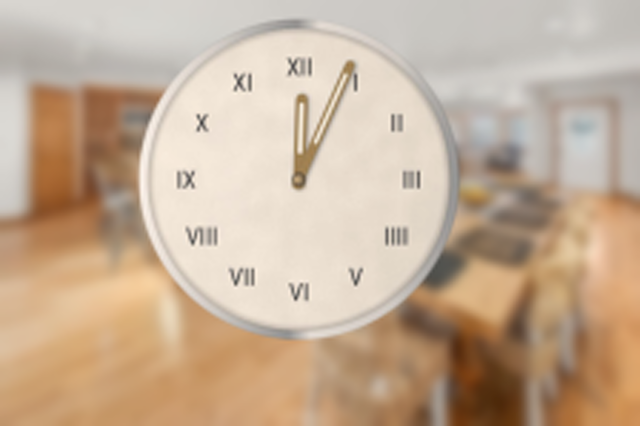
12:04
